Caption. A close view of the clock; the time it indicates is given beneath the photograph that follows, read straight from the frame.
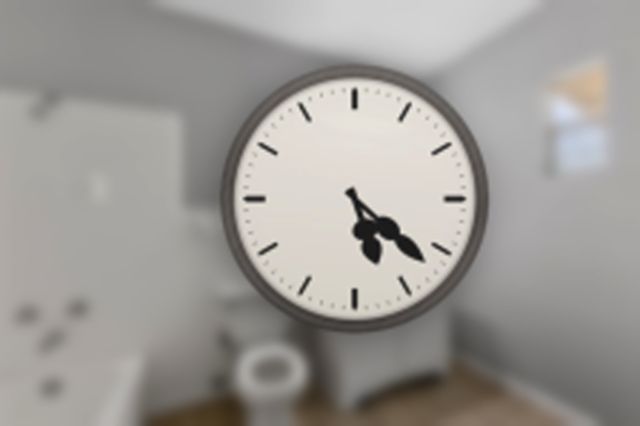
5:22
